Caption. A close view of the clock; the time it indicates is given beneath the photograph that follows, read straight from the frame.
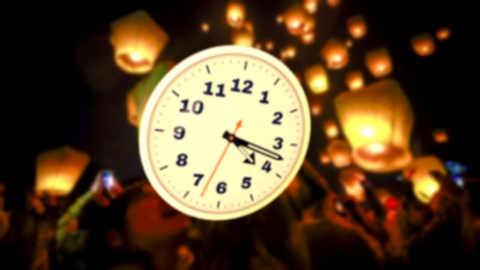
4:17:33
